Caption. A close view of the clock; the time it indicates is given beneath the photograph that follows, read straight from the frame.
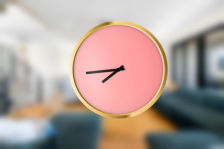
7:44
